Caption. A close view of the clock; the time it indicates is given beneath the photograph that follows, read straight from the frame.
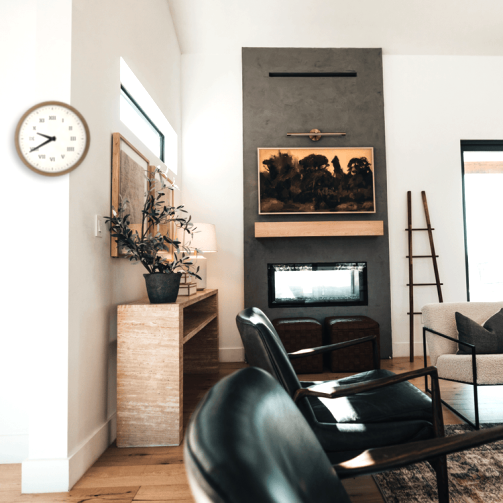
9:40
